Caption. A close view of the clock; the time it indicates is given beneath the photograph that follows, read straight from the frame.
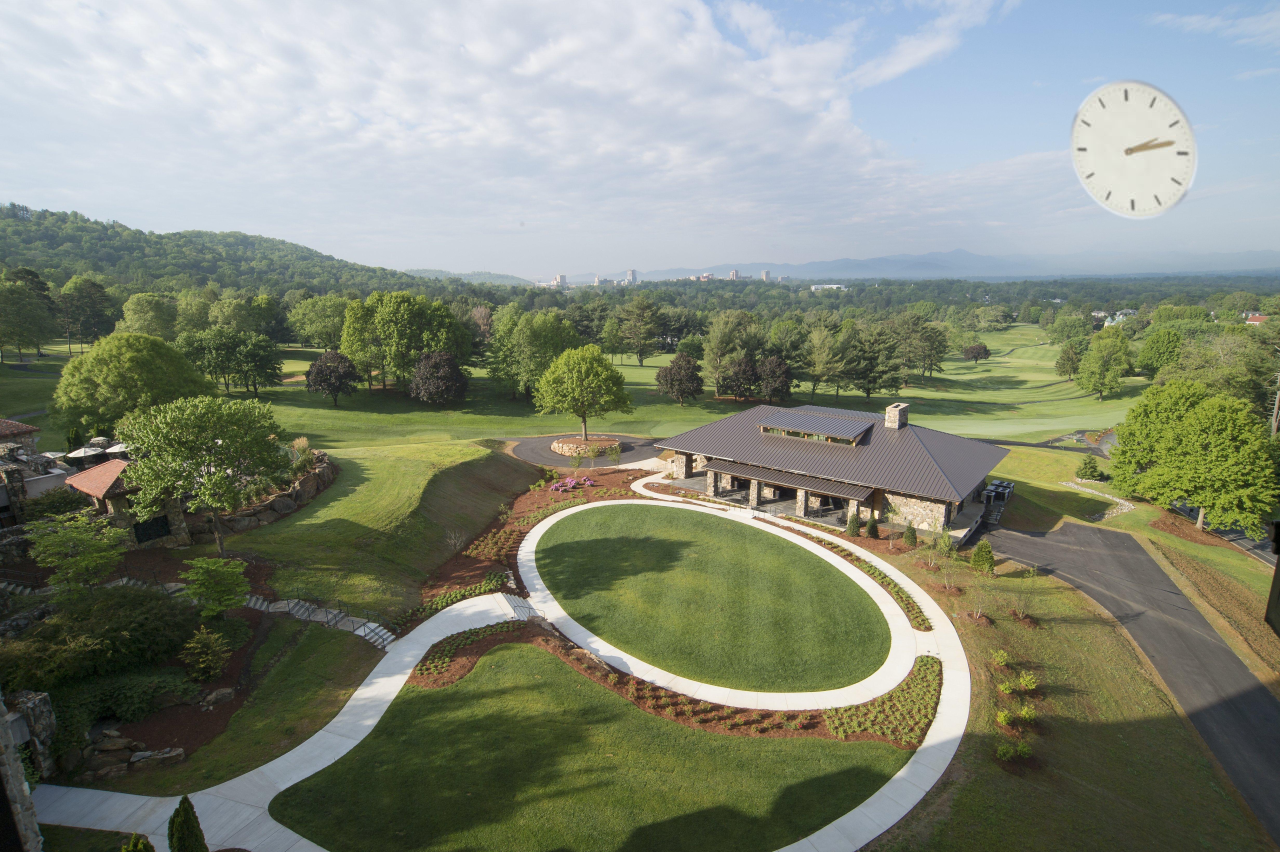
2:13
